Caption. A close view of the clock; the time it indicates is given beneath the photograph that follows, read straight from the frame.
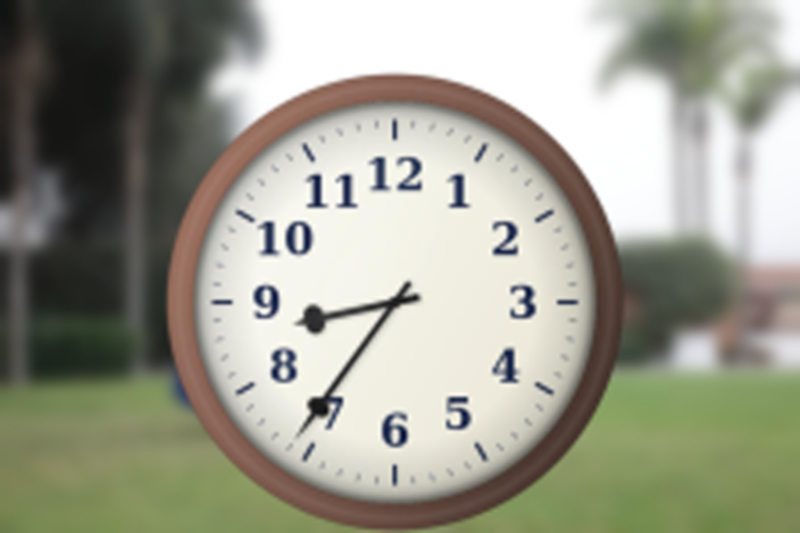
8:36
